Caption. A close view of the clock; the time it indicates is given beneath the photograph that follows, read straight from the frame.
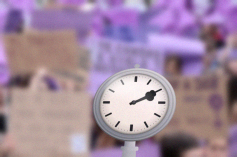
2:10
